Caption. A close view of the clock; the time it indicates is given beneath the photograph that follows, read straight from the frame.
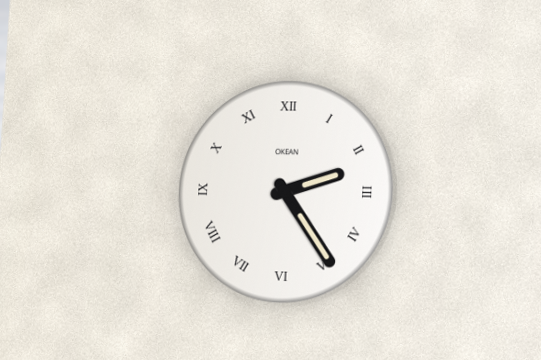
2:24
